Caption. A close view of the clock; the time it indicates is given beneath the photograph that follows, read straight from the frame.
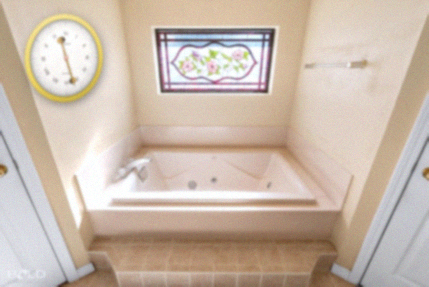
11:27
